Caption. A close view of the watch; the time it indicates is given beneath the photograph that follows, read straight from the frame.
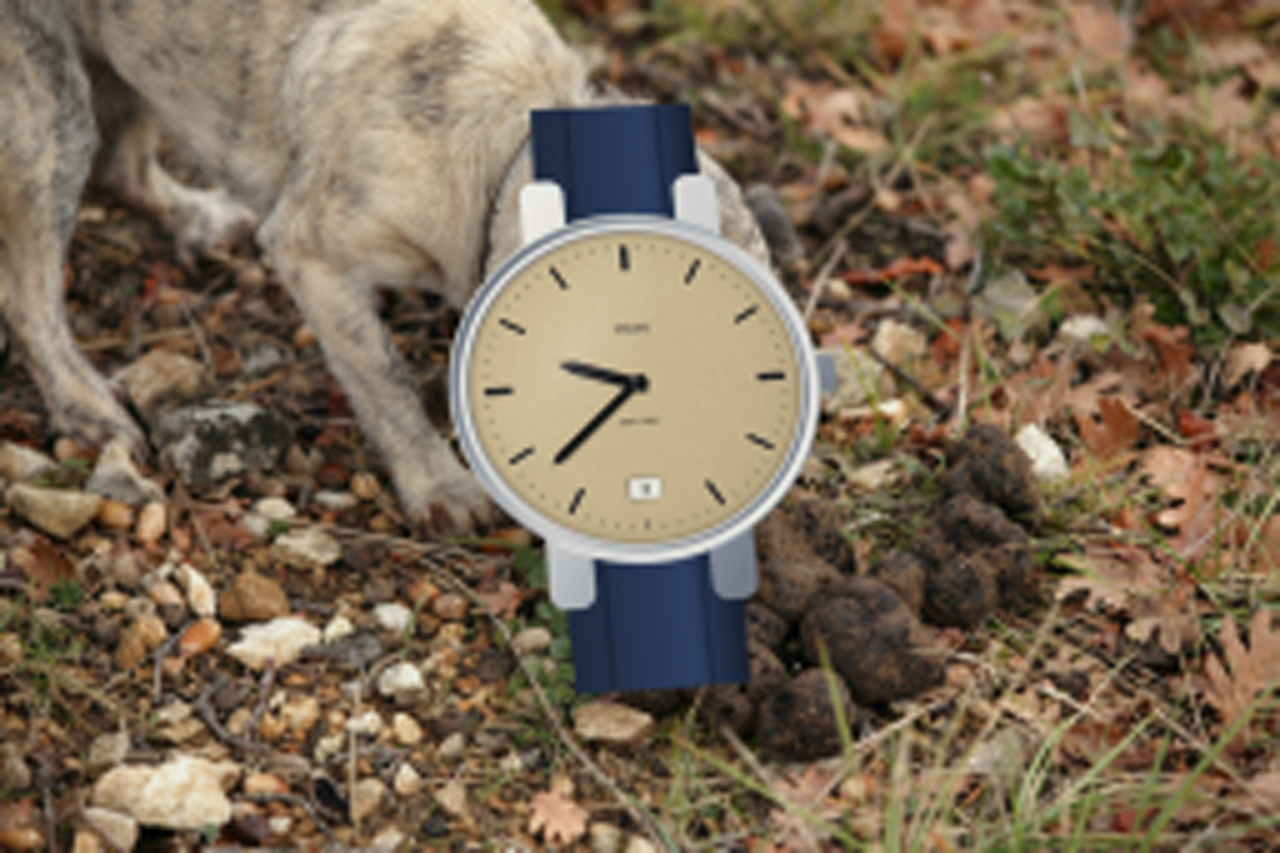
9:38
